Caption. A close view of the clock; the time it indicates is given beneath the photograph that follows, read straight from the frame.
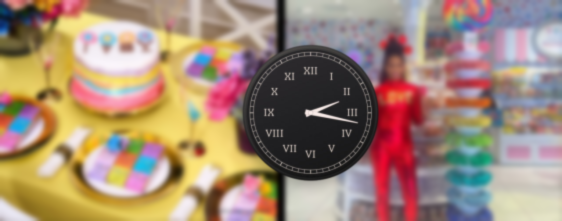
2:17
